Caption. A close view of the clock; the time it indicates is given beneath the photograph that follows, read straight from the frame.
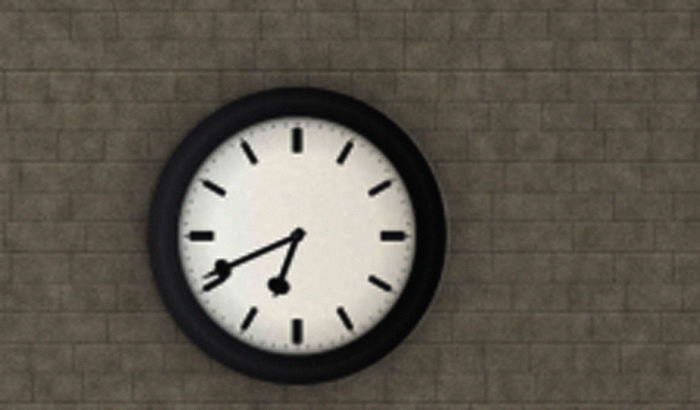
6:41
